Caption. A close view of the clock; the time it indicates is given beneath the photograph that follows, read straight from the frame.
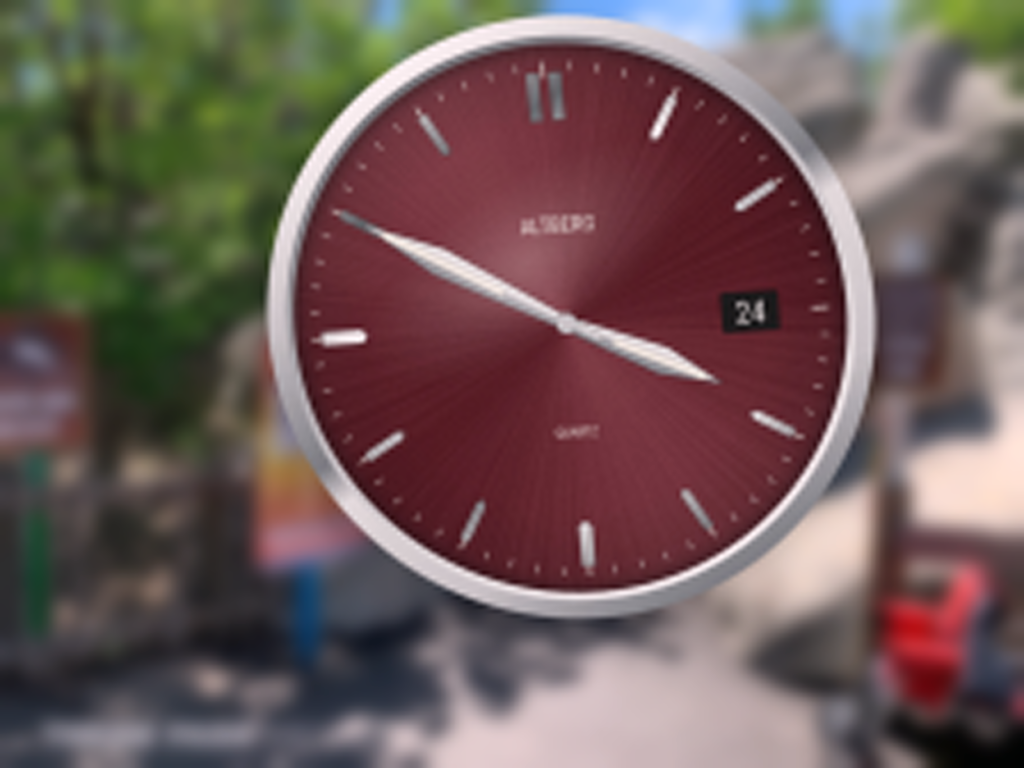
3:50
